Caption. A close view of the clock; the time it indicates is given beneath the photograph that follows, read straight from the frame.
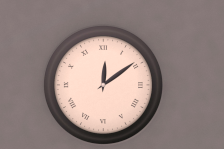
12:09
